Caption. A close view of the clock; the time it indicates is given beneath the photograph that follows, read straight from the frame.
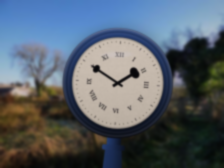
1:50
